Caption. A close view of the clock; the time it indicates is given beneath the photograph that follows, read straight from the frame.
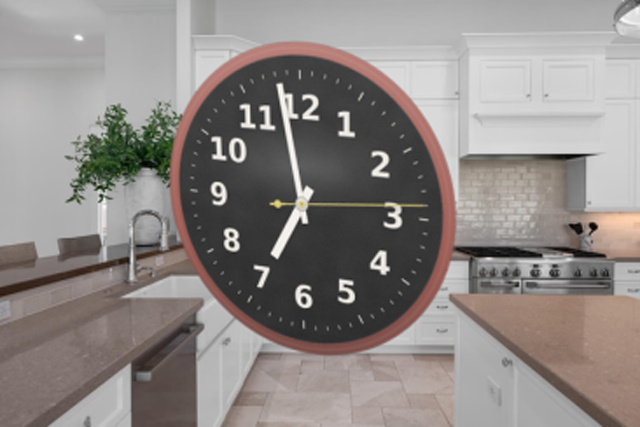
6:58:14
